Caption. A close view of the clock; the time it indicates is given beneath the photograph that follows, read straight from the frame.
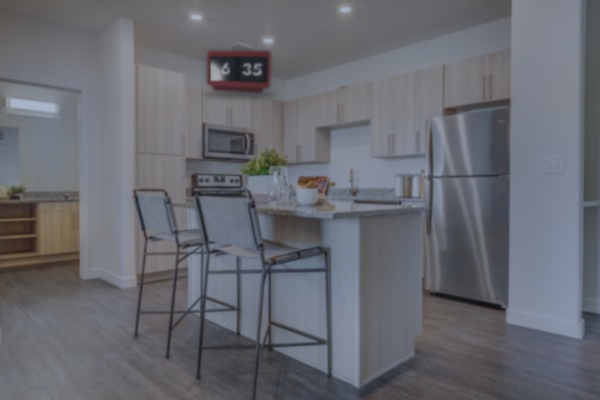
6:35
